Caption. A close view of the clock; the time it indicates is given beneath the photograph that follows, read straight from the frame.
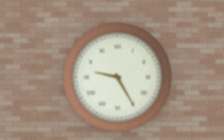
9:25
